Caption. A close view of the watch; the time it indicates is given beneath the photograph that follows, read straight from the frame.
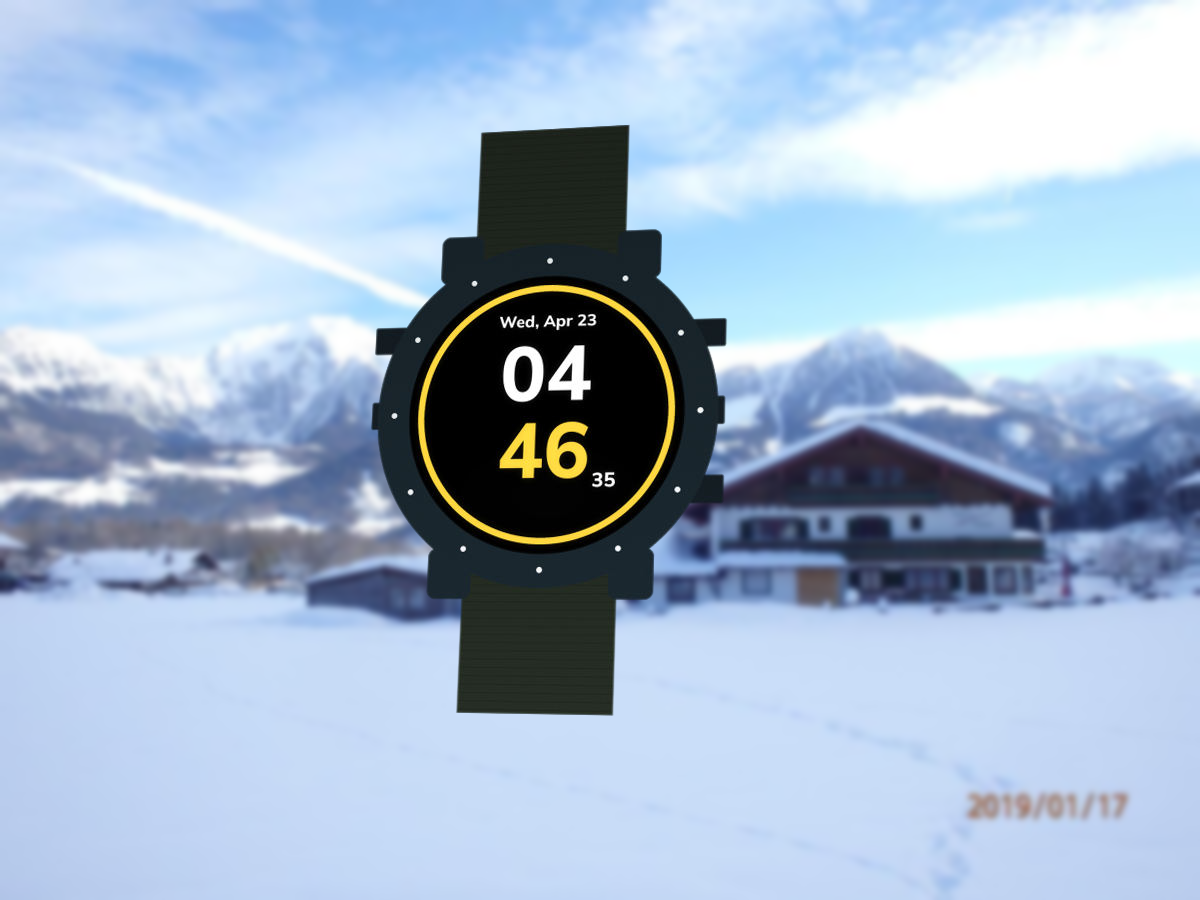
4:46:35
